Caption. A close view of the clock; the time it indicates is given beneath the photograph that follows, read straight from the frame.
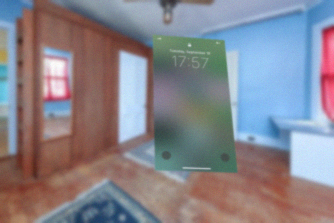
17:57
